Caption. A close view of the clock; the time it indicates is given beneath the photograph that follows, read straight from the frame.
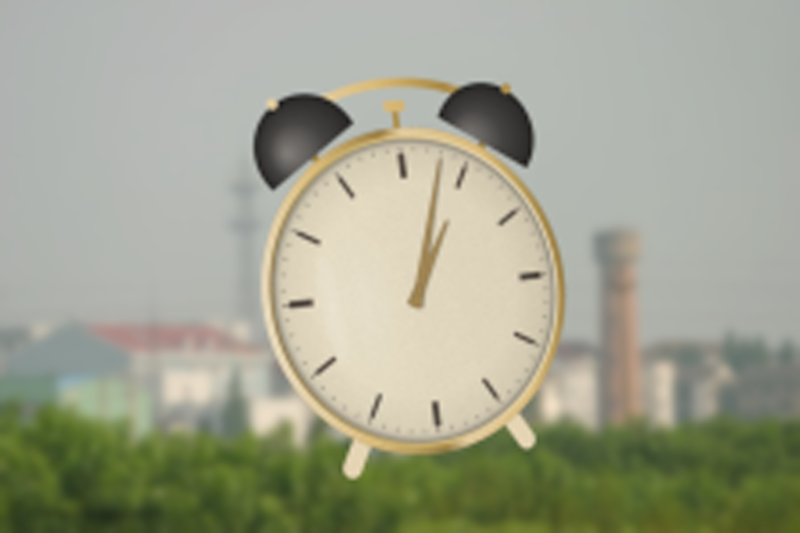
1:03
